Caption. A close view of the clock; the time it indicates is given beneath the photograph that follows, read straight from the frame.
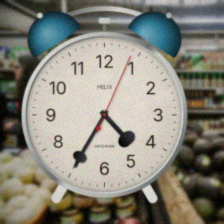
4:35:04
